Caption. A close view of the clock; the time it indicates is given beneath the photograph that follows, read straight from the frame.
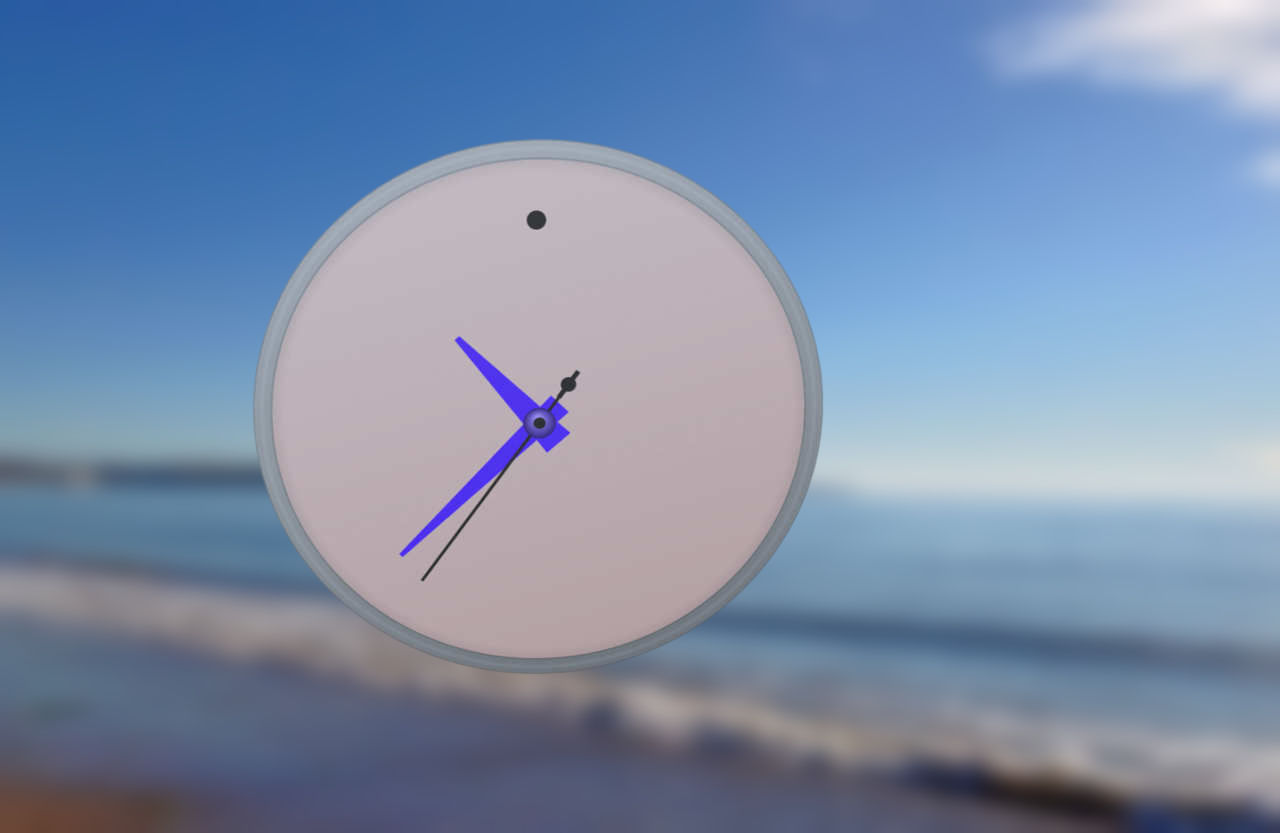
10:37:36
